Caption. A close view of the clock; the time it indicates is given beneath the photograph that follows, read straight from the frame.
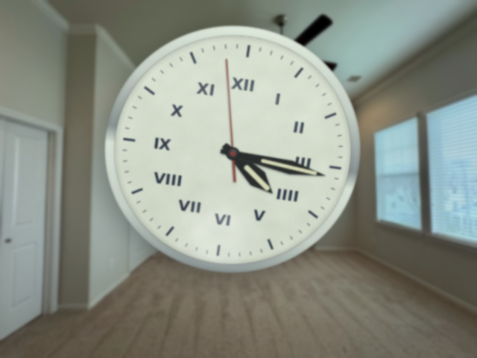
4:15:58
